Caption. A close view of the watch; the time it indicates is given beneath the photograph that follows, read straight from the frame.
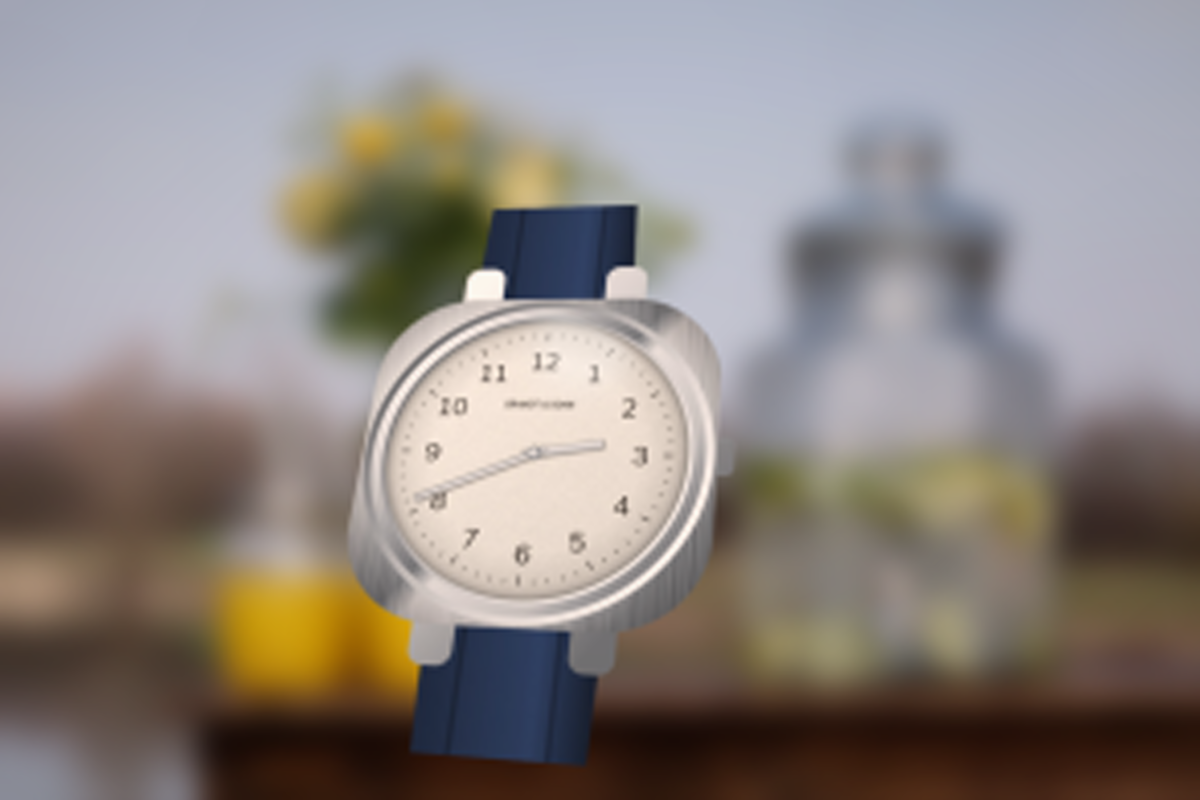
2:41
